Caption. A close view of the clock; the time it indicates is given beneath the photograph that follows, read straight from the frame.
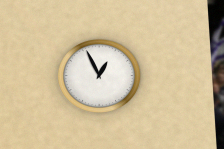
12:56
